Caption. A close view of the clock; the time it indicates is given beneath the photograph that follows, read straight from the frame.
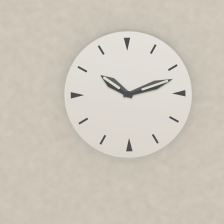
10:12
